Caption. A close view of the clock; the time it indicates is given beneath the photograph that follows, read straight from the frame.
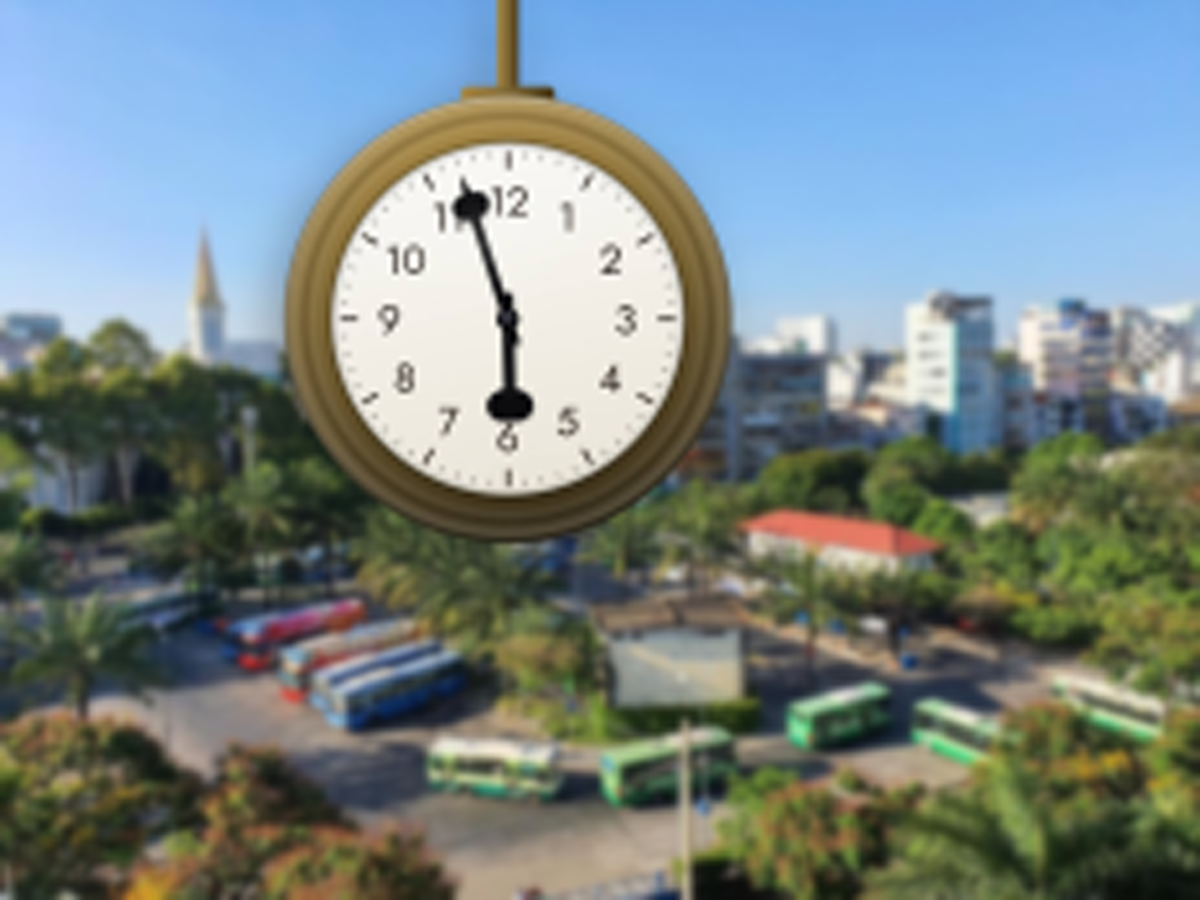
5:57
